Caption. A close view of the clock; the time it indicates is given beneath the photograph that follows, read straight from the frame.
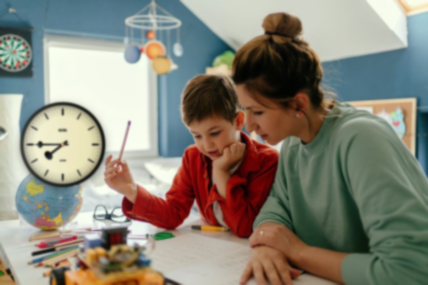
7:45
